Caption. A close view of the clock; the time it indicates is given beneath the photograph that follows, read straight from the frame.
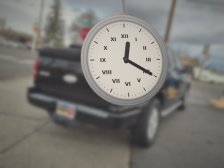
12:20
